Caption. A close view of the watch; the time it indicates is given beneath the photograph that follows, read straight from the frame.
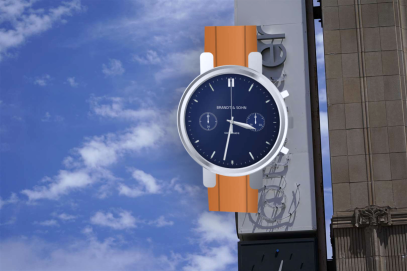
3:32
